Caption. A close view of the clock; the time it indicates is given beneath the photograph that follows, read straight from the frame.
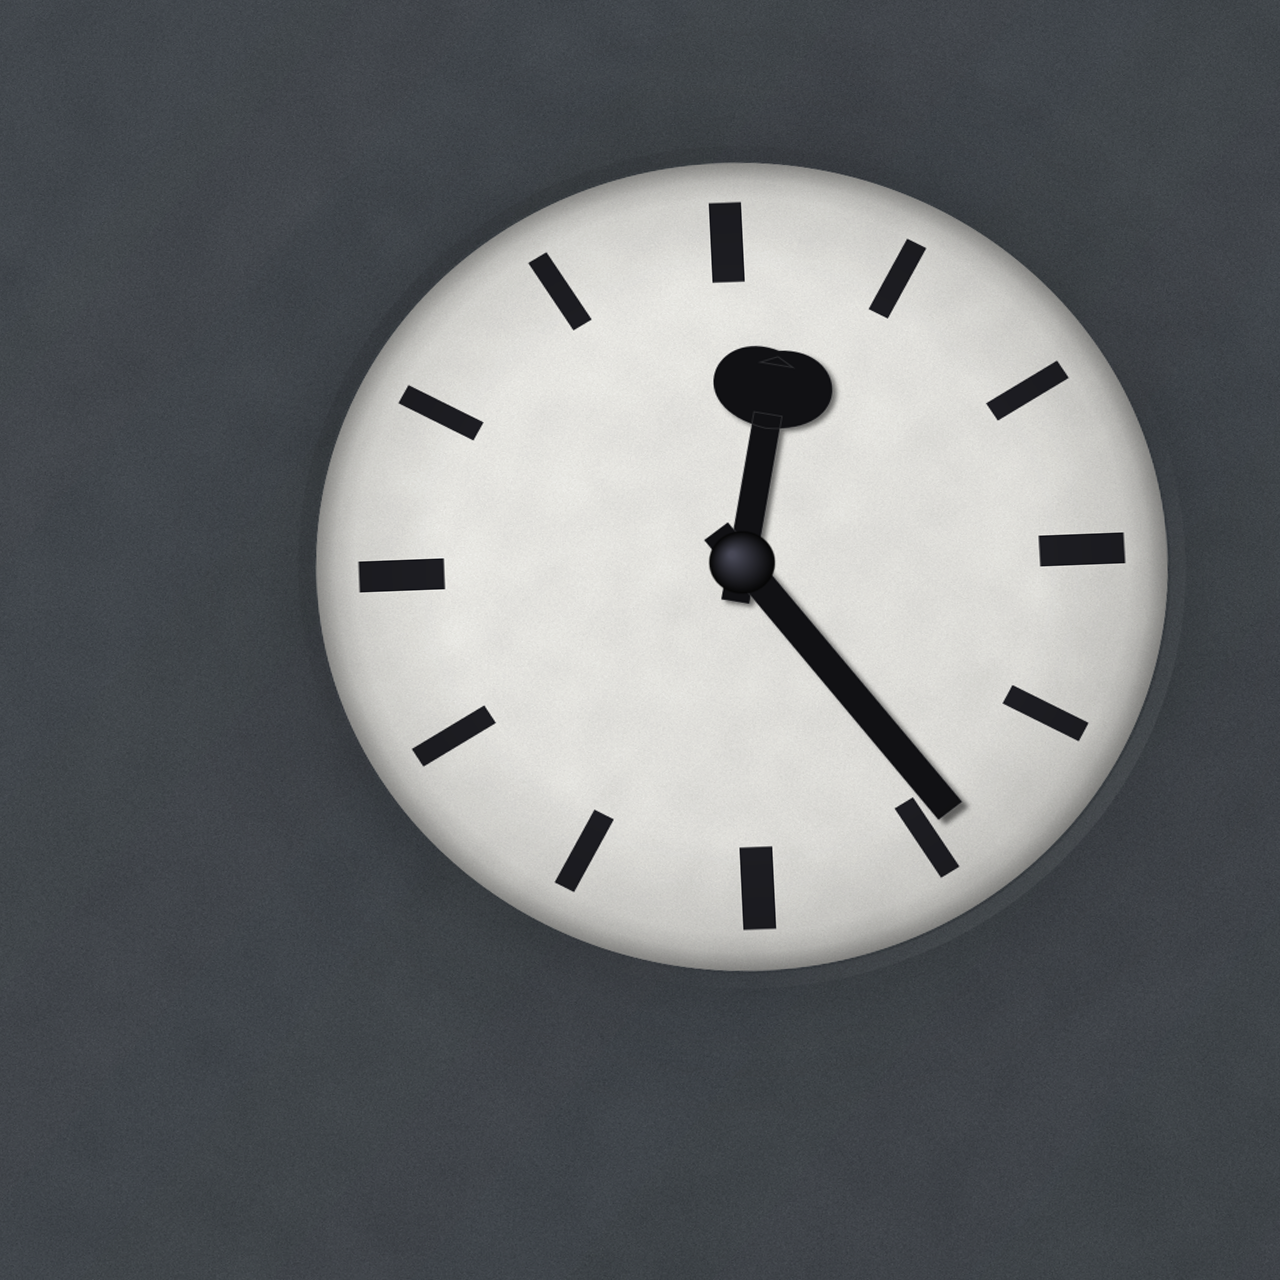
12:24
